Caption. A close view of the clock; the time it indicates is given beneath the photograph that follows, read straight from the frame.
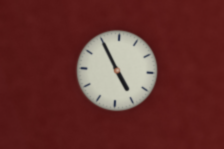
4:55
